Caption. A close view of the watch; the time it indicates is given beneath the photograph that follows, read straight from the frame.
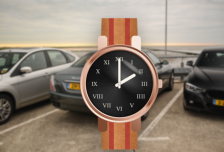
2:00
